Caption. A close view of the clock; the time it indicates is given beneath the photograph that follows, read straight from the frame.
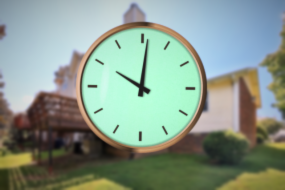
10:01
